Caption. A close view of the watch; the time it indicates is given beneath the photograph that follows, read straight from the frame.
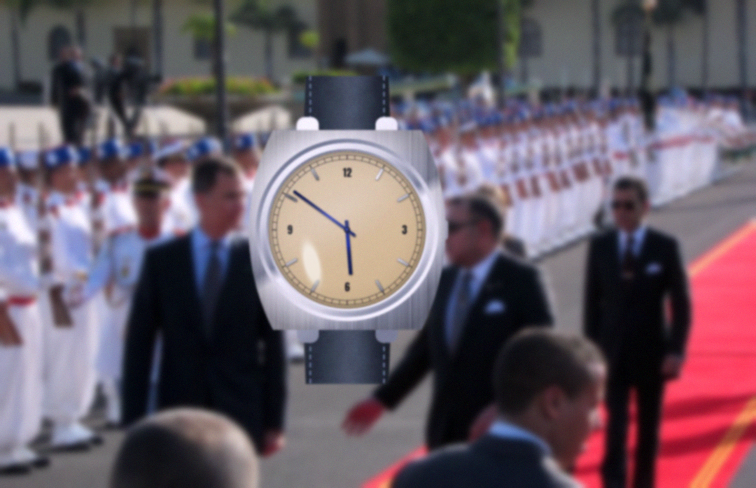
5:51
